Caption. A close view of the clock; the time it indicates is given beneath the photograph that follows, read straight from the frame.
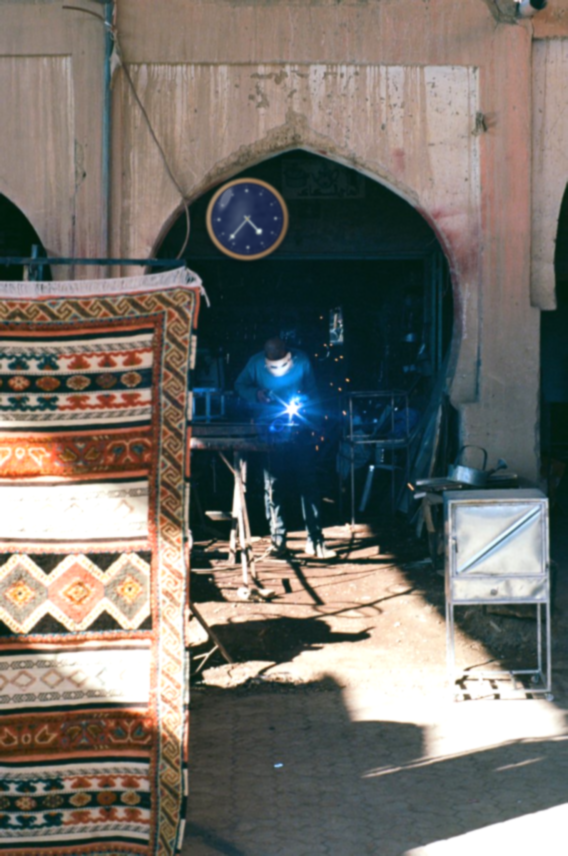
4:37
